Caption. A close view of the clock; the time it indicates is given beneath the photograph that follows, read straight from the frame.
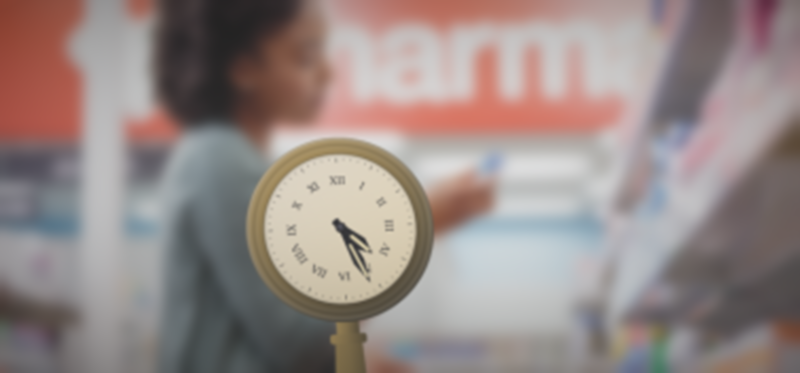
4:26
